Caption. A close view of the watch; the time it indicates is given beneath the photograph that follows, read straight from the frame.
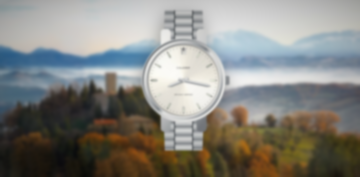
8:17
